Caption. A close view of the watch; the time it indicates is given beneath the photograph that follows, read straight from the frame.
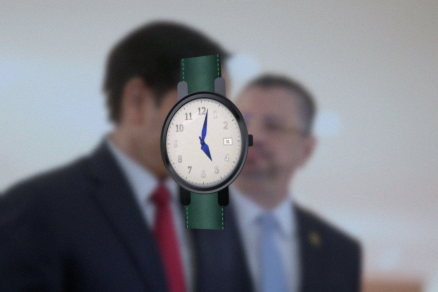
5:02
